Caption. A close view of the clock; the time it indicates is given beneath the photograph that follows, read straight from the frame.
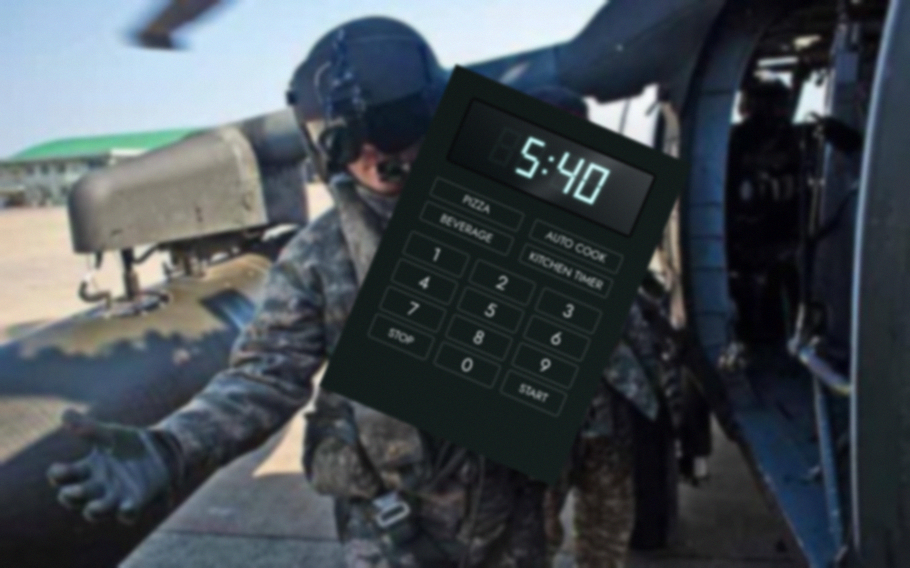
5:40
